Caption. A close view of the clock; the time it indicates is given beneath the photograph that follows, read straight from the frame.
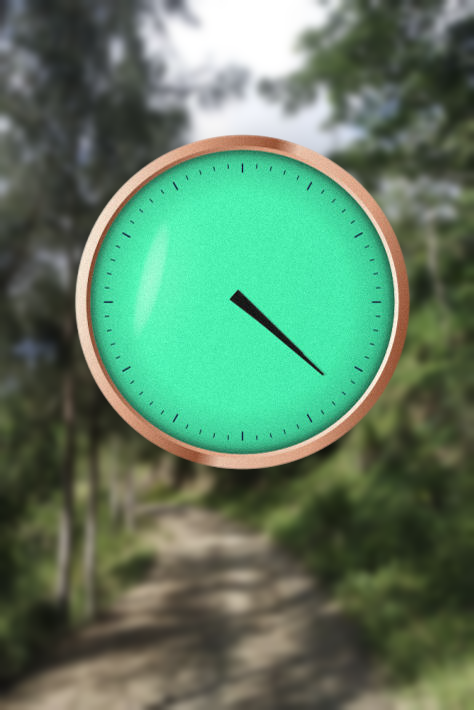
4:22
